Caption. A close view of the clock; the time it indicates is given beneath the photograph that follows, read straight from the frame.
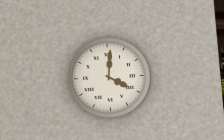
4:01
